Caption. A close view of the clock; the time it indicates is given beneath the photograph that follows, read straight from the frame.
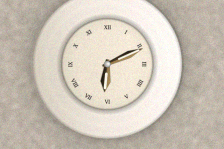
6:11
